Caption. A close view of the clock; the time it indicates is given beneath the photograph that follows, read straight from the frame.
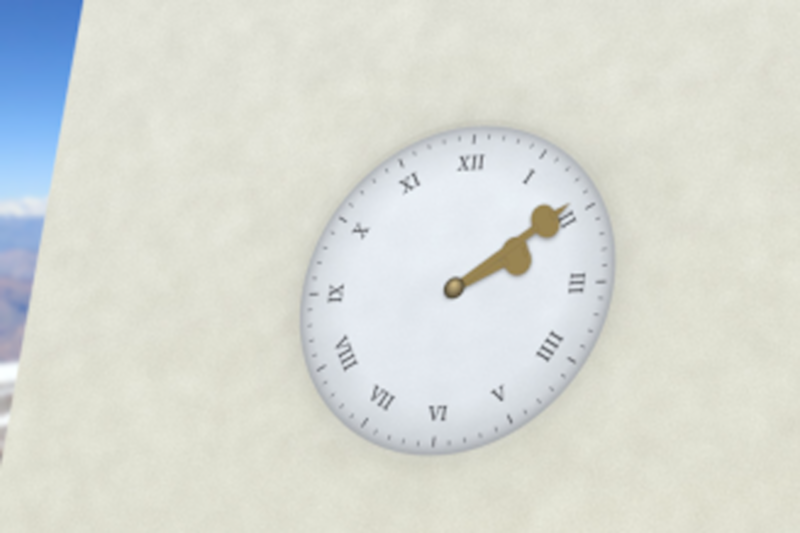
2:09
